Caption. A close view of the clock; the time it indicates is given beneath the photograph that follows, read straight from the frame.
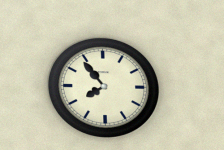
7:54
